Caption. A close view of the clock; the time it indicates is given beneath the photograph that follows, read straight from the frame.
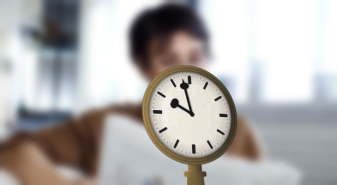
9:58
